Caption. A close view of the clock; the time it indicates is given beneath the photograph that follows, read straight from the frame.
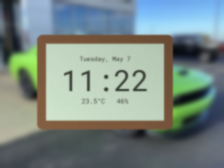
11:22
